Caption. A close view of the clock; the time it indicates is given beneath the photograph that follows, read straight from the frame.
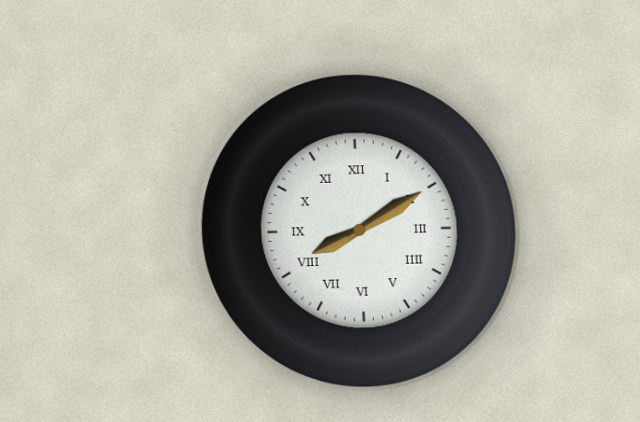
8:10
